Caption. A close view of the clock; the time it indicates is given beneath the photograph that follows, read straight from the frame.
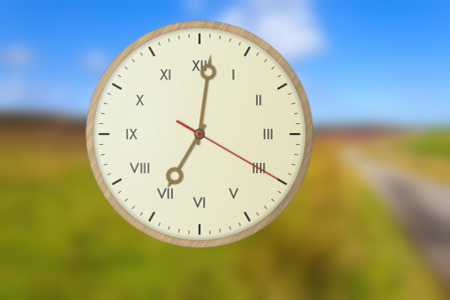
7:01:20
